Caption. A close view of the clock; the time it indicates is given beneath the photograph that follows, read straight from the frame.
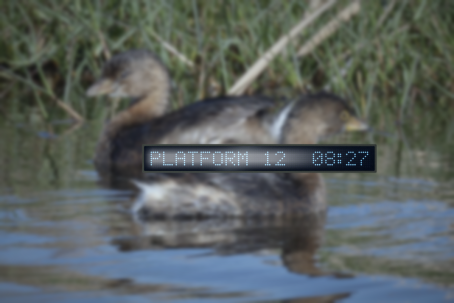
8:27
